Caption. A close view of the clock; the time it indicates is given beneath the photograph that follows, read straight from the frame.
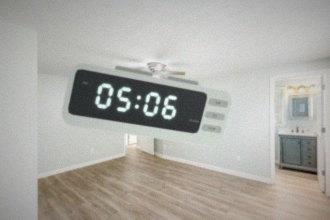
5:06
